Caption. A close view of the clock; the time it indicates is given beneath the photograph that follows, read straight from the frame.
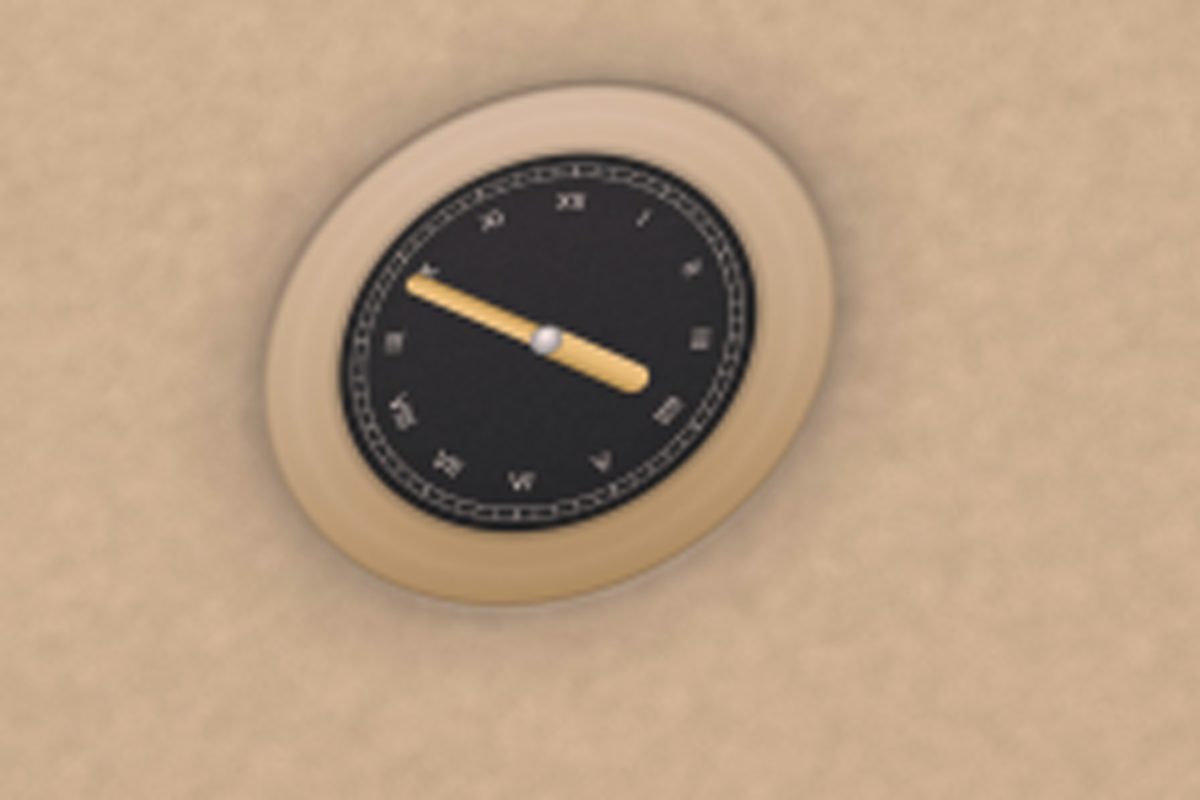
3:49
